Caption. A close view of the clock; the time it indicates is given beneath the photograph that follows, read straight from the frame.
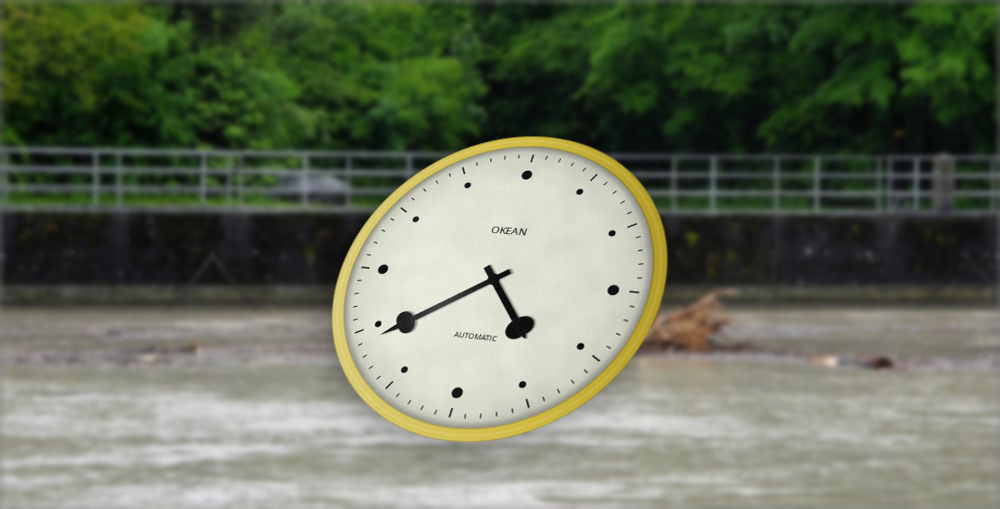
4:39
